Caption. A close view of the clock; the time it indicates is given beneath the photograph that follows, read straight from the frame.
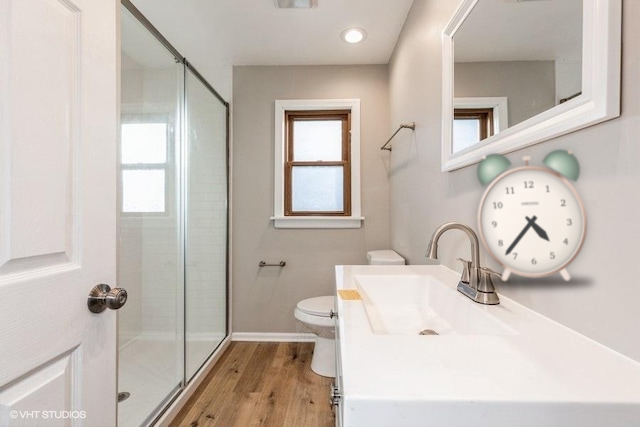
4:37
